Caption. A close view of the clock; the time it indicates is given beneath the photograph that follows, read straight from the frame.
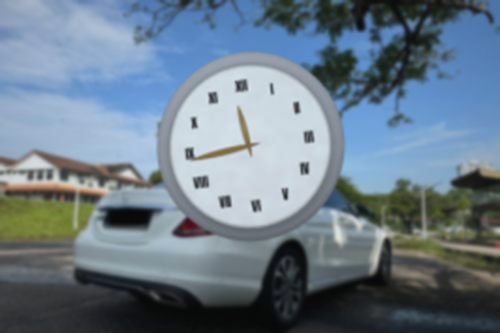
11:44
